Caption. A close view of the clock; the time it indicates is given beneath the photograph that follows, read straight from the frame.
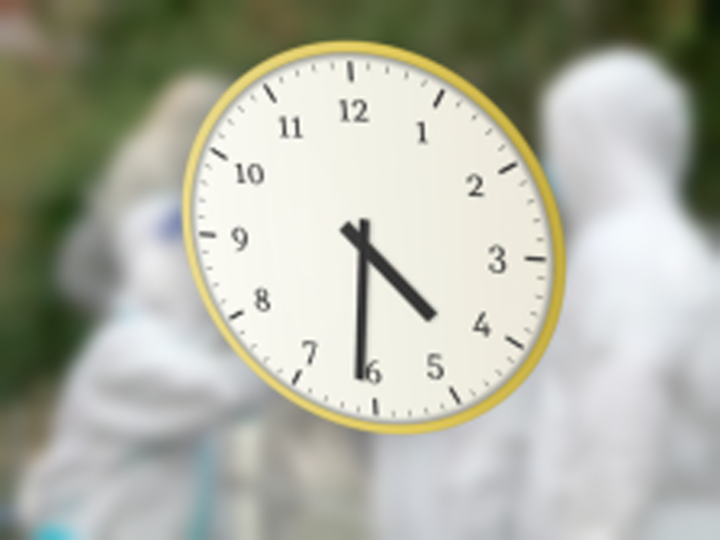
4:31
